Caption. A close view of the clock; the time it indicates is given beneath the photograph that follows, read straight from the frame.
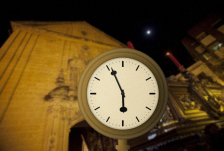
5:56
